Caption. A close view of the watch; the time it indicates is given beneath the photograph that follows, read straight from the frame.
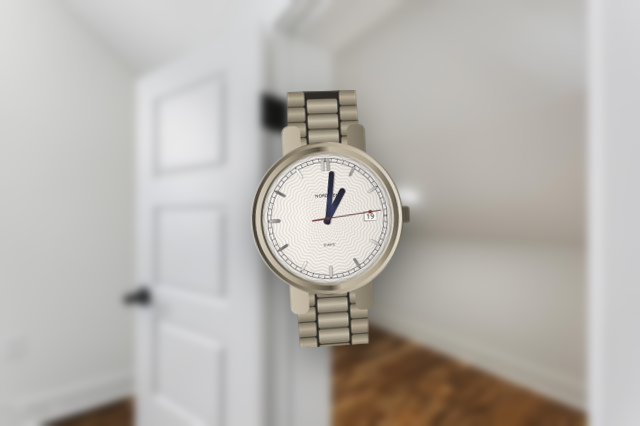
1:01:14
